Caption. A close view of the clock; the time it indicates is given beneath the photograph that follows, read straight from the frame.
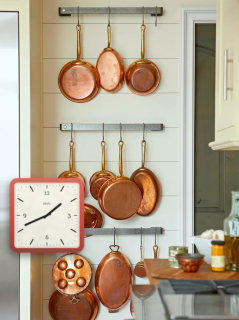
1:41
